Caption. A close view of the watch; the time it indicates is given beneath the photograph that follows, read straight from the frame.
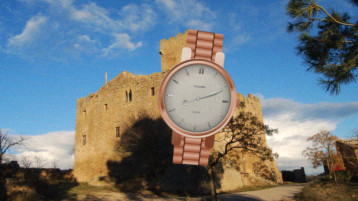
8:11
